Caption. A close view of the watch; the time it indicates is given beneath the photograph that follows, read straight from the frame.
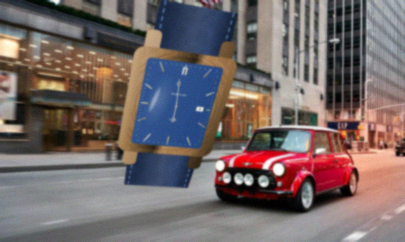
5:59
